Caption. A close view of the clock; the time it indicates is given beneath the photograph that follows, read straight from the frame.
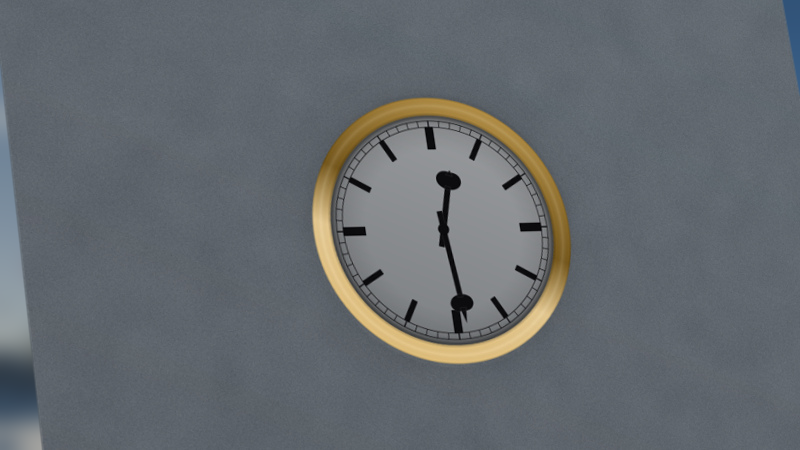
12:29
